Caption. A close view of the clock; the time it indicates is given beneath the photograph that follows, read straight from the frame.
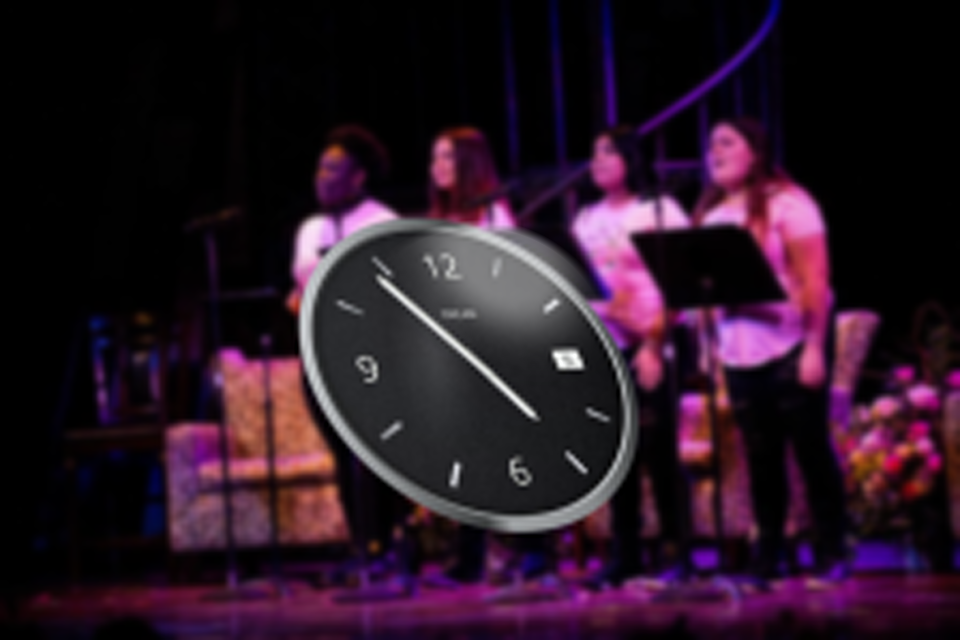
4:54
